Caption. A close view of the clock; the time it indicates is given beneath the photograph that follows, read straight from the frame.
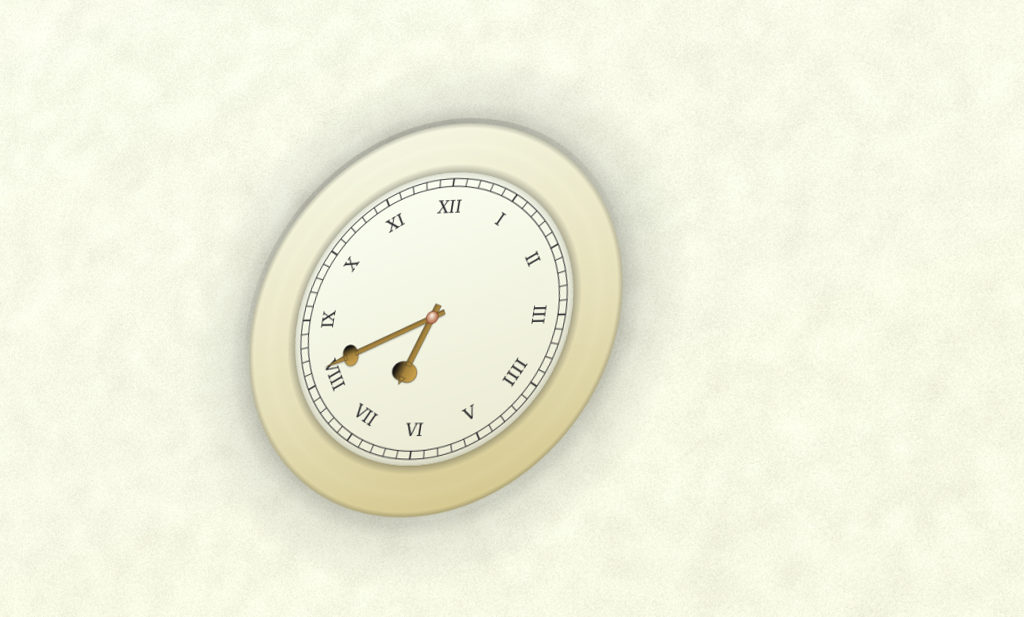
6:41
